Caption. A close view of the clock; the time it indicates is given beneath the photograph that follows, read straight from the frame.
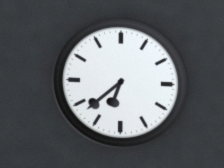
6:38
